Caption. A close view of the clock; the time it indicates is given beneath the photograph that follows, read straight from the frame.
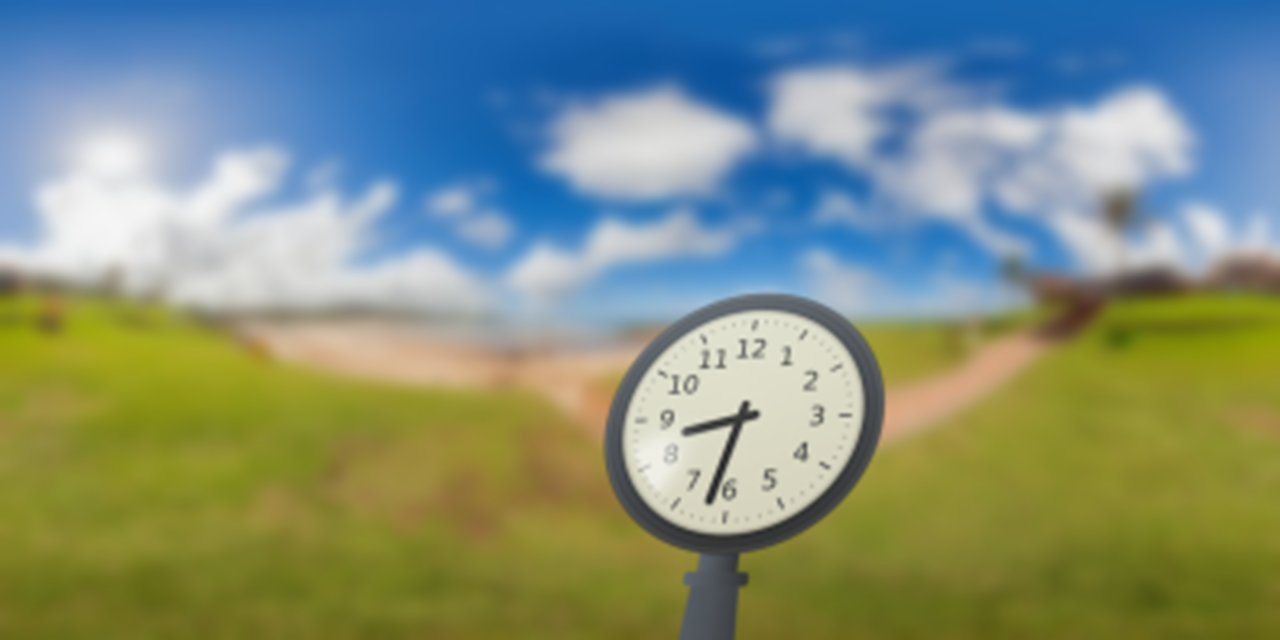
8:32
